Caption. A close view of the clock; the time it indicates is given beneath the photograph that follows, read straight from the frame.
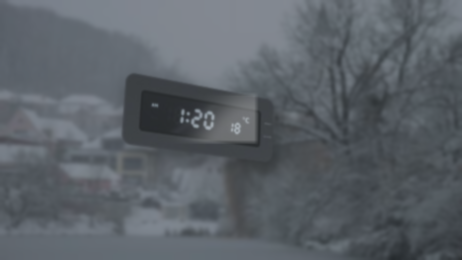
1:20
